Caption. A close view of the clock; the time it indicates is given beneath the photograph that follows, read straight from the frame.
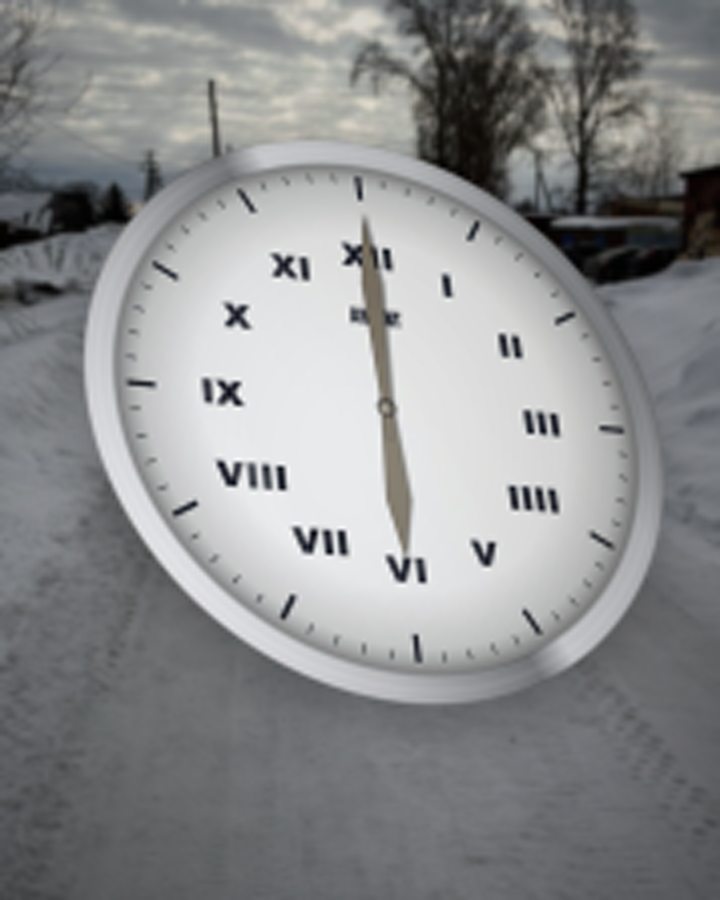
6:00
